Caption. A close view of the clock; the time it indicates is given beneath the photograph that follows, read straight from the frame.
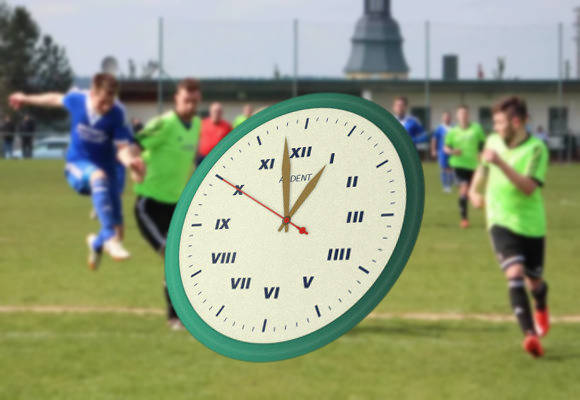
12:57:50
